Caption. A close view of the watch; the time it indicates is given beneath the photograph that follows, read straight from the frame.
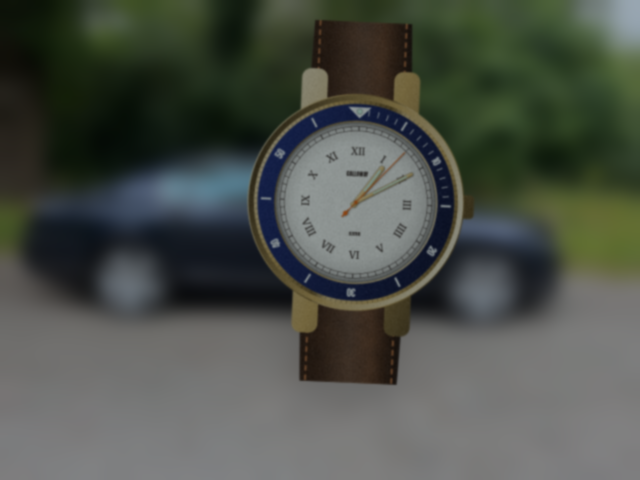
1:10:07
